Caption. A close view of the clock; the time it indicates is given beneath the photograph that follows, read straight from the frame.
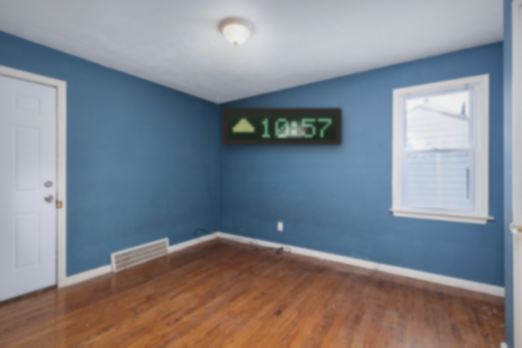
10:57
